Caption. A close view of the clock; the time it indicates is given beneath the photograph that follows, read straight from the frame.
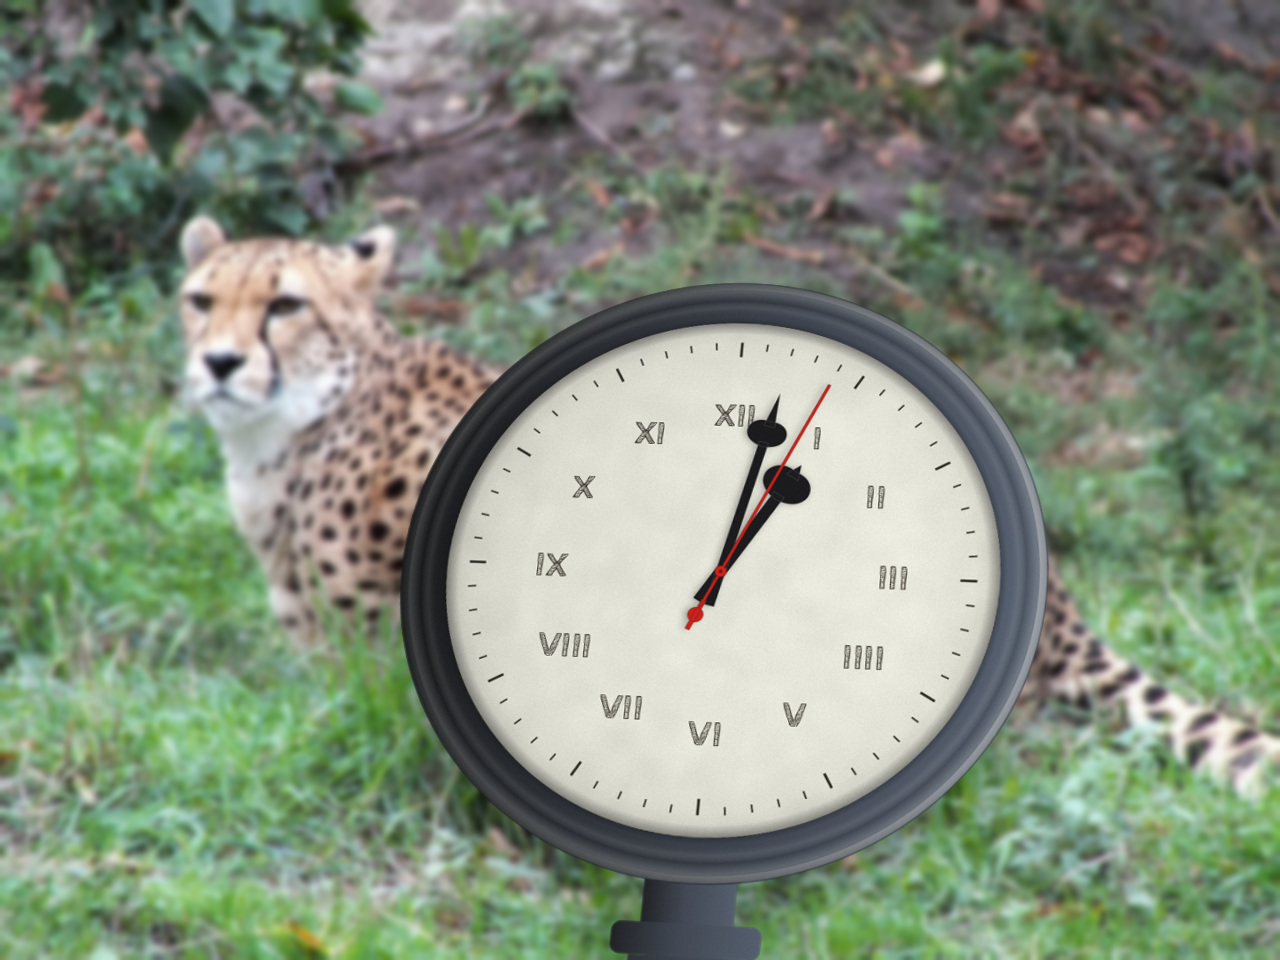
1:02:04
